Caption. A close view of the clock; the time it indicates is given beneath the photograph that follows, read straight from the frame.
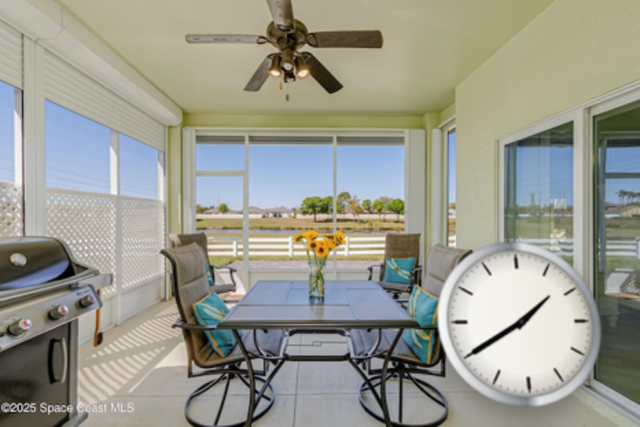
1:40
